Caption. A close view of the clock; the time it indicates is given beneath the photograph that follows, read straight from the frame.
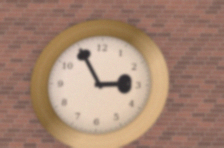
2:55
